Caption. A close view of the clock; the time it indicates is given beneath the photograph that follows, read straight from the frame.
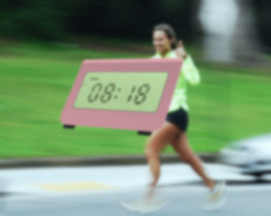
8:18
